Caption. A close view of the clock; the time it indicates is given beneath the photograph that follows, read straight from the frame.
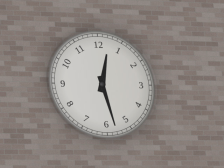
12:28
